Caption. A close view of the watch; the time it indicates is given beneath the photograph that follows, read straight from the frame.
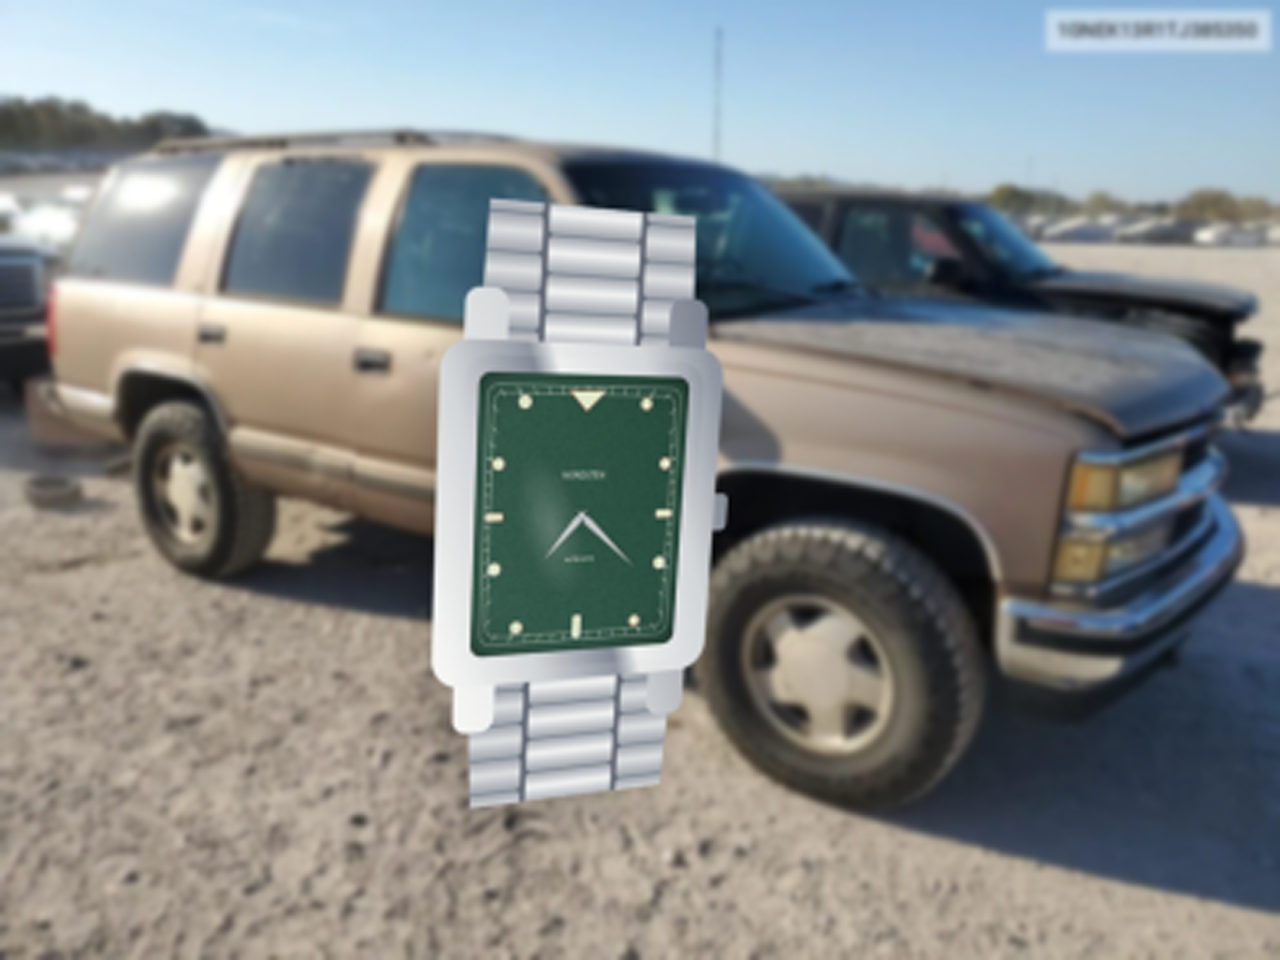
7:22
